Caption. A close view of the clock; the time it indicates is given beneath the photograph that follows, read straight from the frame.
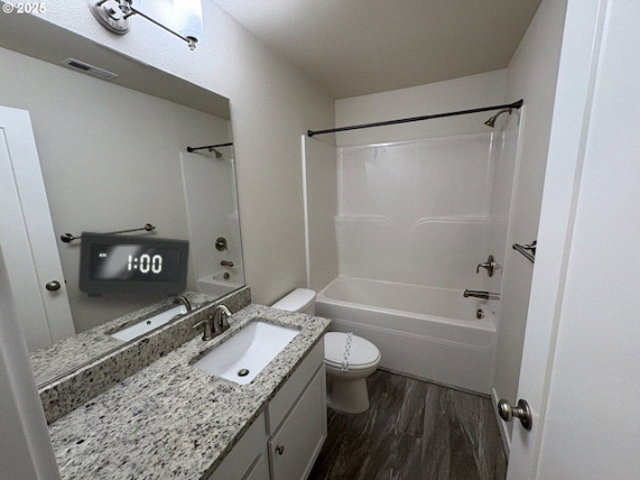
1:00
